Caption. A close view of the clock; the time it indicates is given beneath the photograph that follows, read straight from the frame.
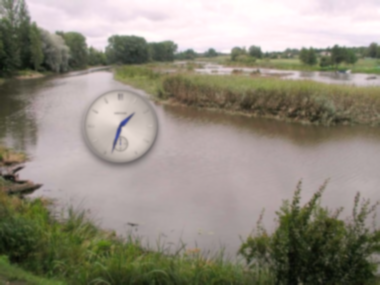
1:33
